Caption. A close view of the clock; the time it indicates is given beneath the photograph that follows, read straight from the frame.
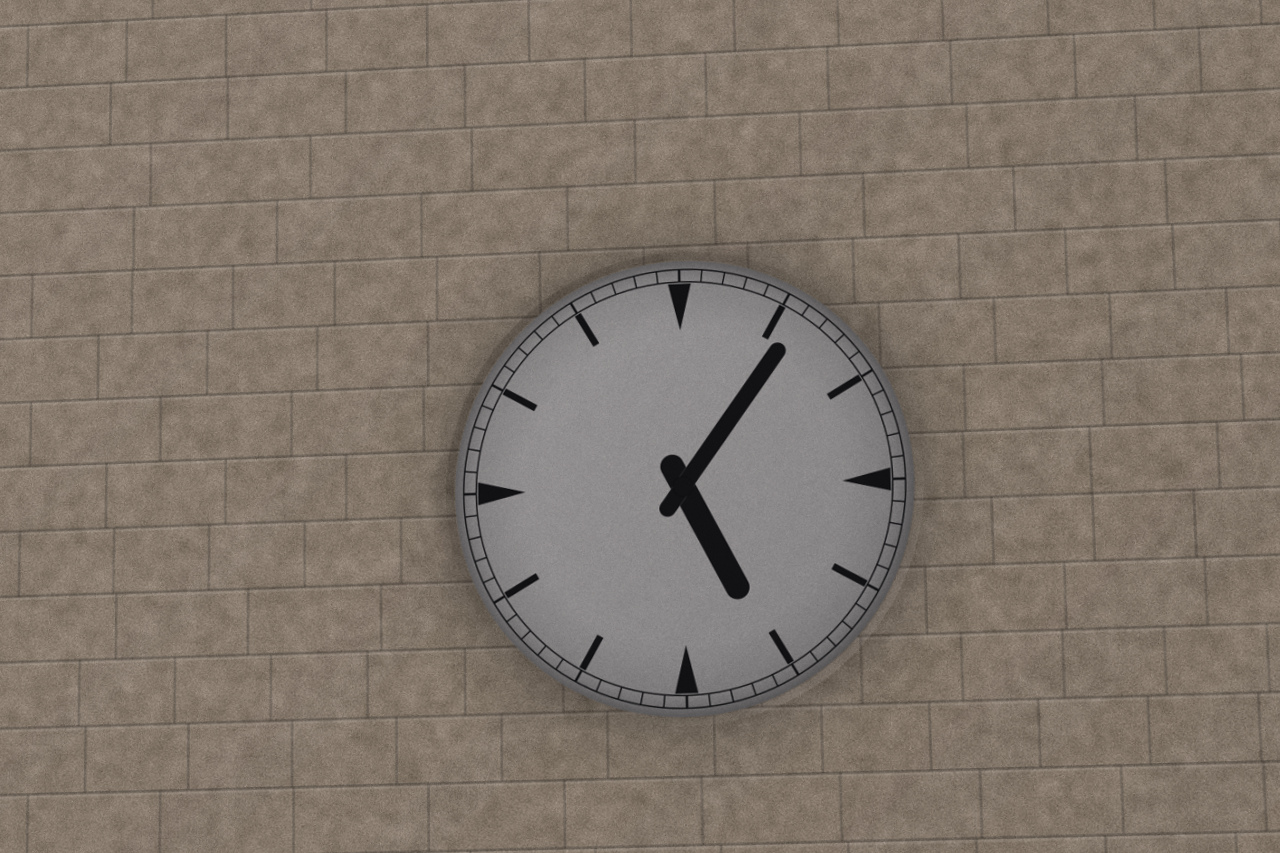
5:06
